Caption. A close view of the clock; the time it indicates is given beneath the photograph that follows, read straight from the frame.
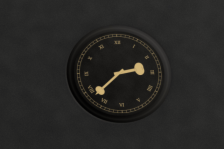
2:38
